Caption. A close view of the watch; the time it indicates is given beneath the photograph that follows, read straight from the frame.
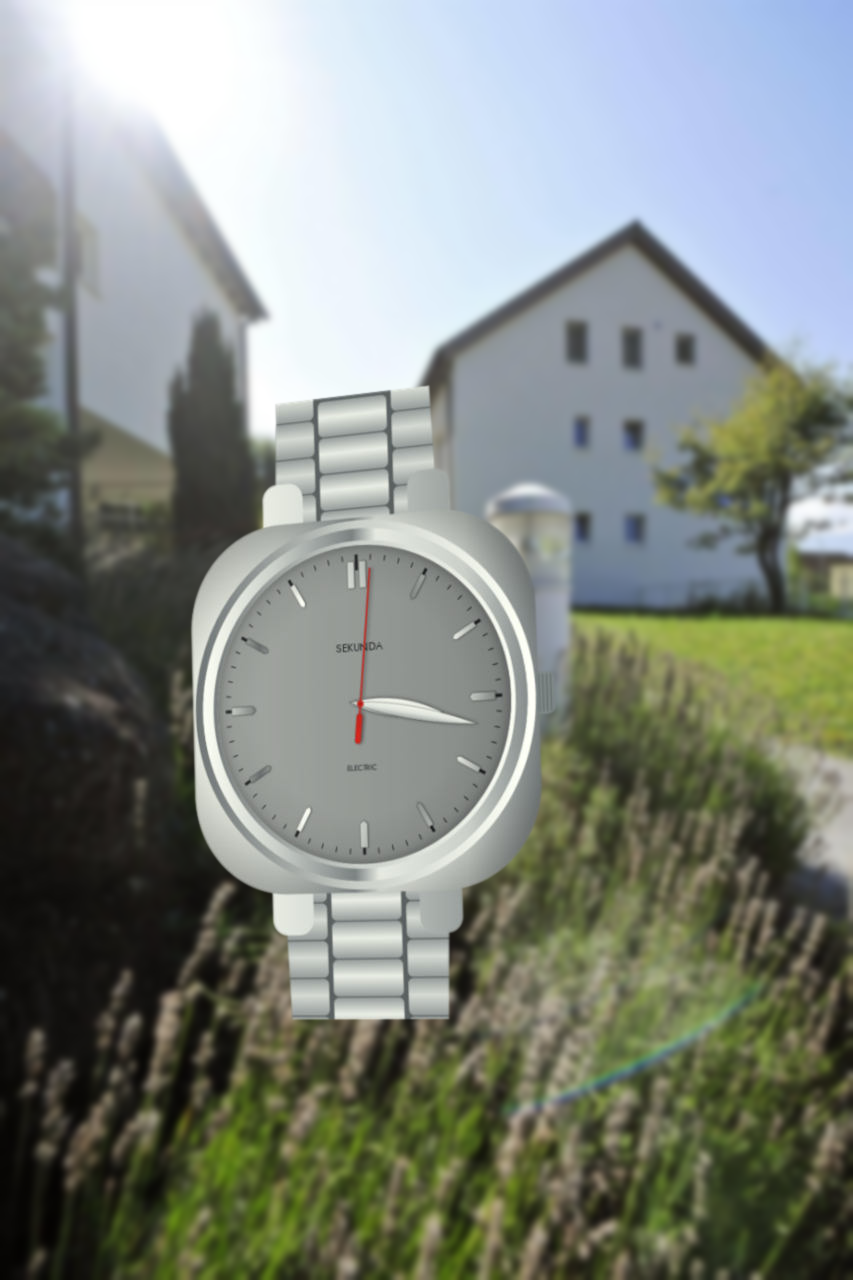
3:17:01
